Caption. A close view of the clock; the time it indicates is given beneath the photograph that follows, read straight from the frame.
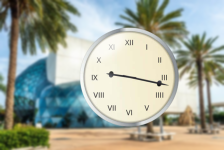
9:17
